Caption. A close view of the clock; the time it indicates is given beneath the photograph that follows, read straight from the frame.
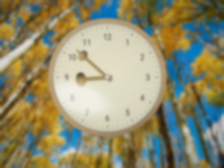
8:52
